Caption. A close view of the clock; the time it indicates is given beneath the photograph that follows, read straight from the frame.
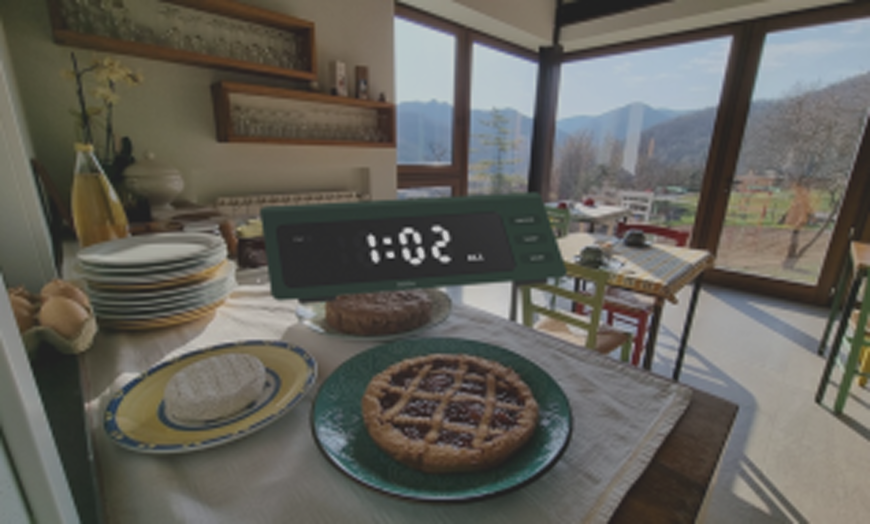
1:02
